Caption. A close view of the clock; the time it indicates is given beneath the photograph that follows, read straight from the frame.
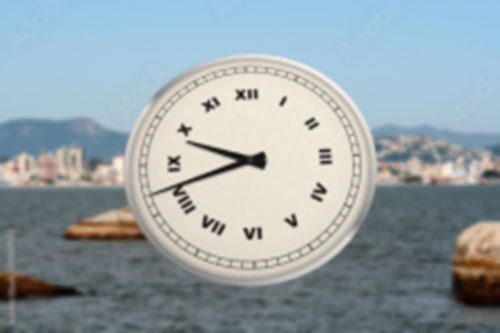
9:42
